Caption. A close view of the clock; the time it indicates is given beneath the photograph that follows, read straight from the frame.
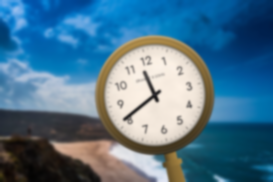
11:41
